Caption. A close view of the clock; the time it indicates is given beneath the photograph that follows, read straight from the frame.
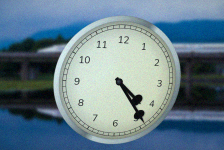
4:24
